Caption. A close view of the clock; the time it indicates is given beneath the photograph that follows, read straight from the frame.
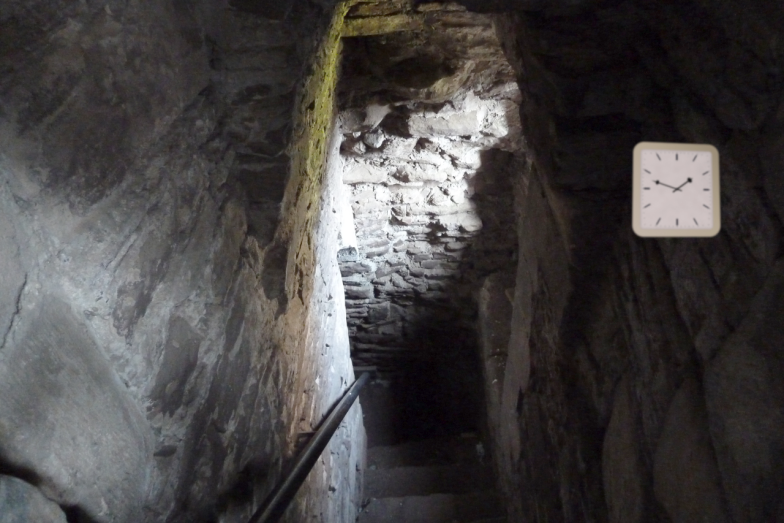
1:48
